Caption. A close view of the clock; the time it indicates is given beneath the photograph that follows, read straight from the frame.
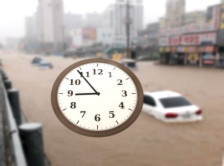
8:54
